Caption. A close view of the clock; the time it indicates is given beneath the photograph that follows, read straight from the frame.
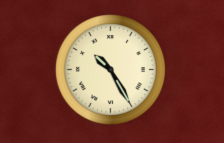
10:25
